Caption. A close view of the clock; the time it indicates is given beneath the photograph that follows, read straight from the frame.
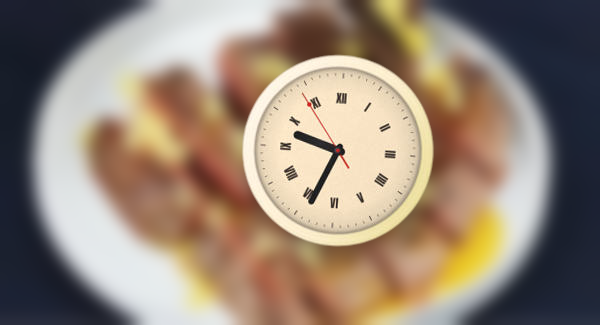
9:33:54
